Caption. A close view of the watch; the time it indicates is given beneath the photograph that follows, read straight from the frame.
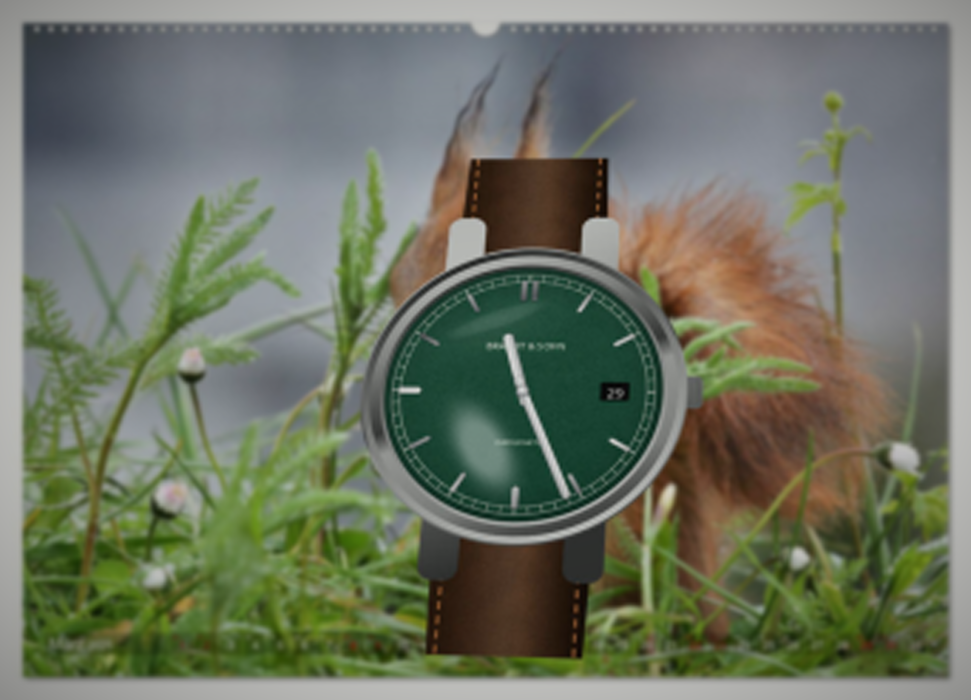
11:26
